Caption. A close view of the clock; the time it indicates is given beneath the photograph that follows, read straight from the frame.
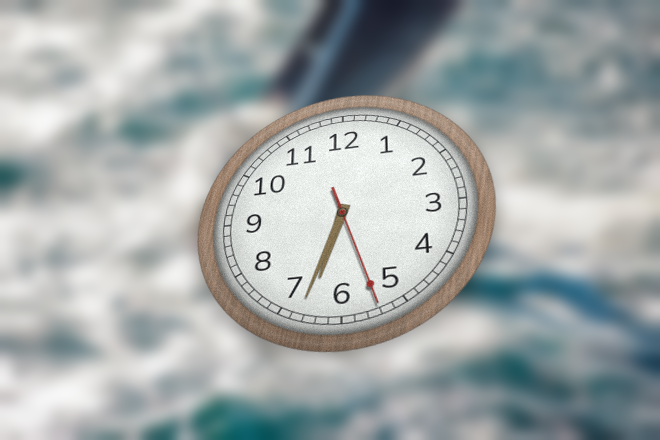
6:33:27
